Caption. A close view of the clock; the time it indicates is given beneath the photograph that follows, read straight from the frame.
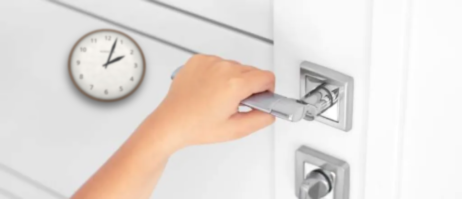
2:03
